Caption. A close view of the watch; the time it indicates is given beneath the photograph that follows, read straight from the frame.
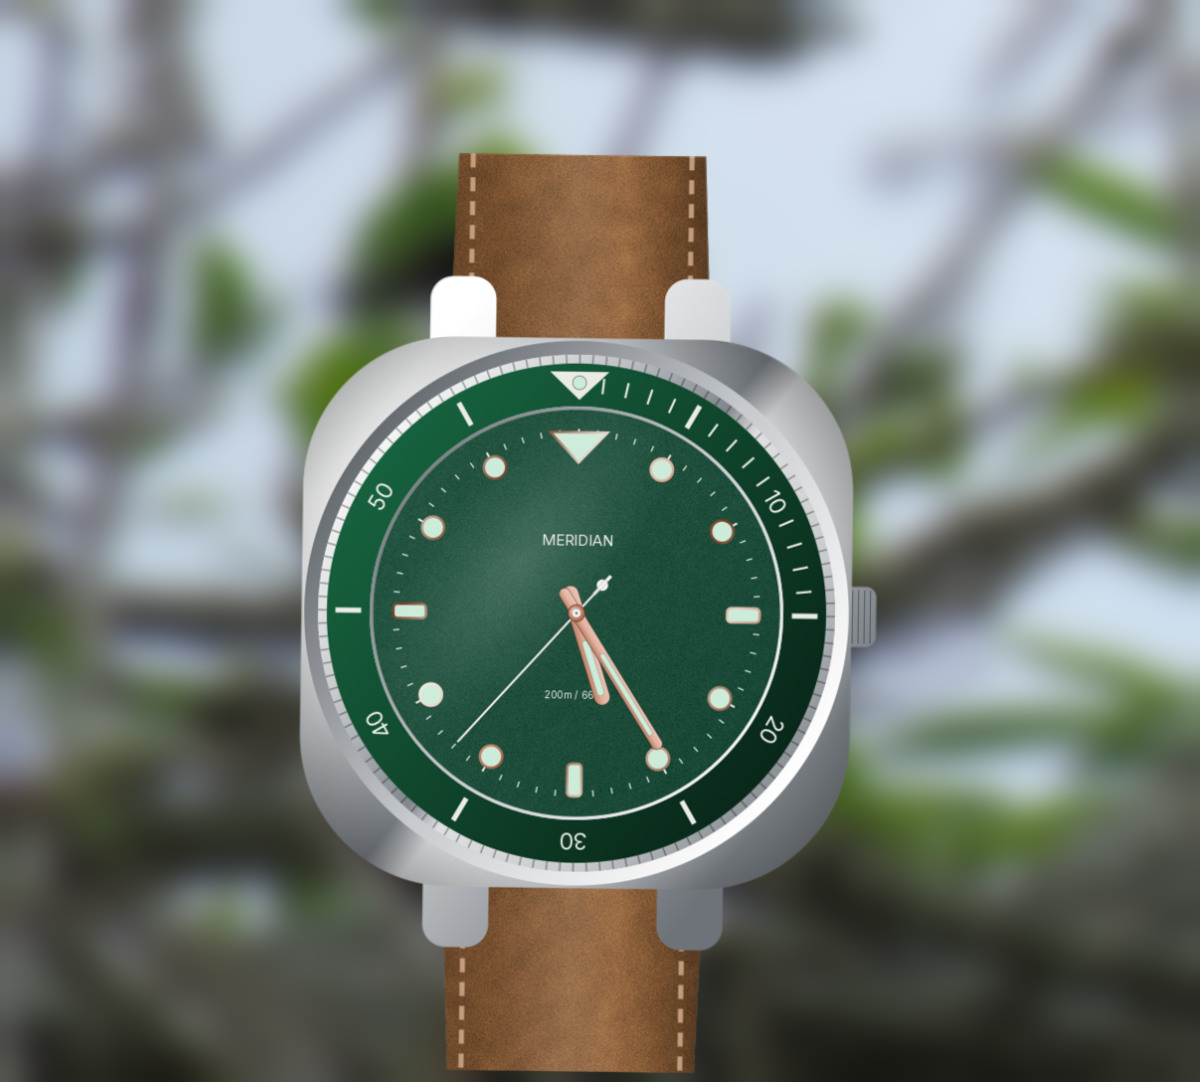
5:24:37
